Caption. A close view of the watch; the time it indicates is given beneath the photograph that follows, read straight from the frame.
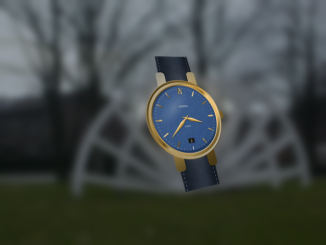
3:38
